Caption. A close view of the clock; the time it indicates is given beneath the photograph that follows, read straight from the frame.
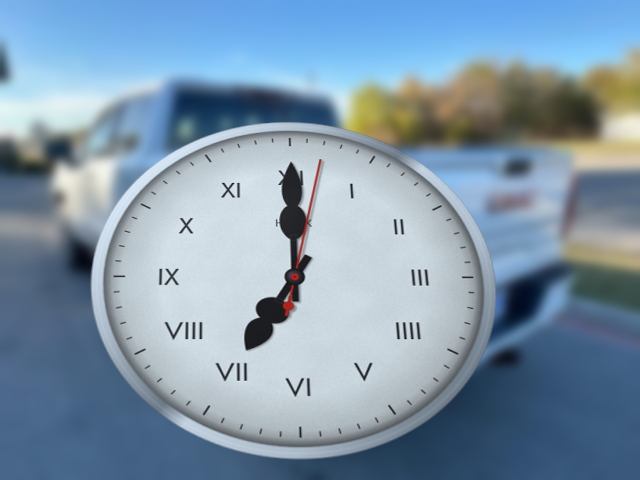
7:00:02
